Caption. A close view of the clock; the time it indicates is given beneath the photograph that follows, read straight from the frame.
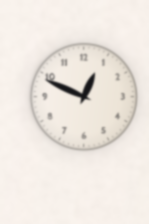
12:49
